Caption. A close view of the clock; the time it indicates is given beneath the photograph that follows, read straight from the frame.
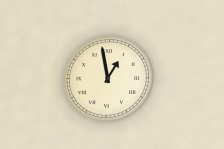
12:58
